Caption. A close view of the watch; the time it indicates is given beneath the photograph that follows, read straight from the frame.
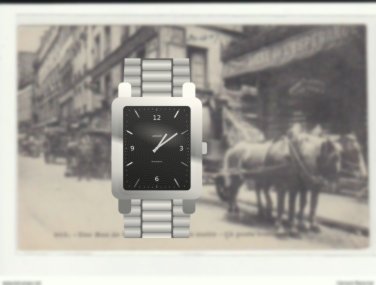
1:09
